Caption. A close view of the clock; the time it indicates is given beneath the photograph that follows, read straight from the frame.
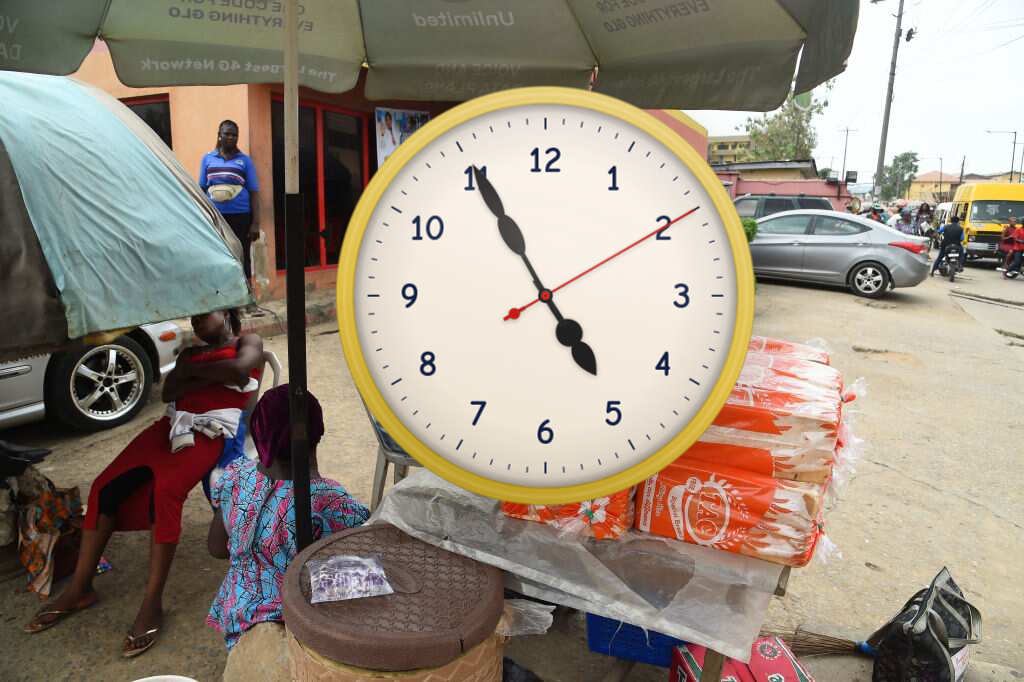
4:55:10
